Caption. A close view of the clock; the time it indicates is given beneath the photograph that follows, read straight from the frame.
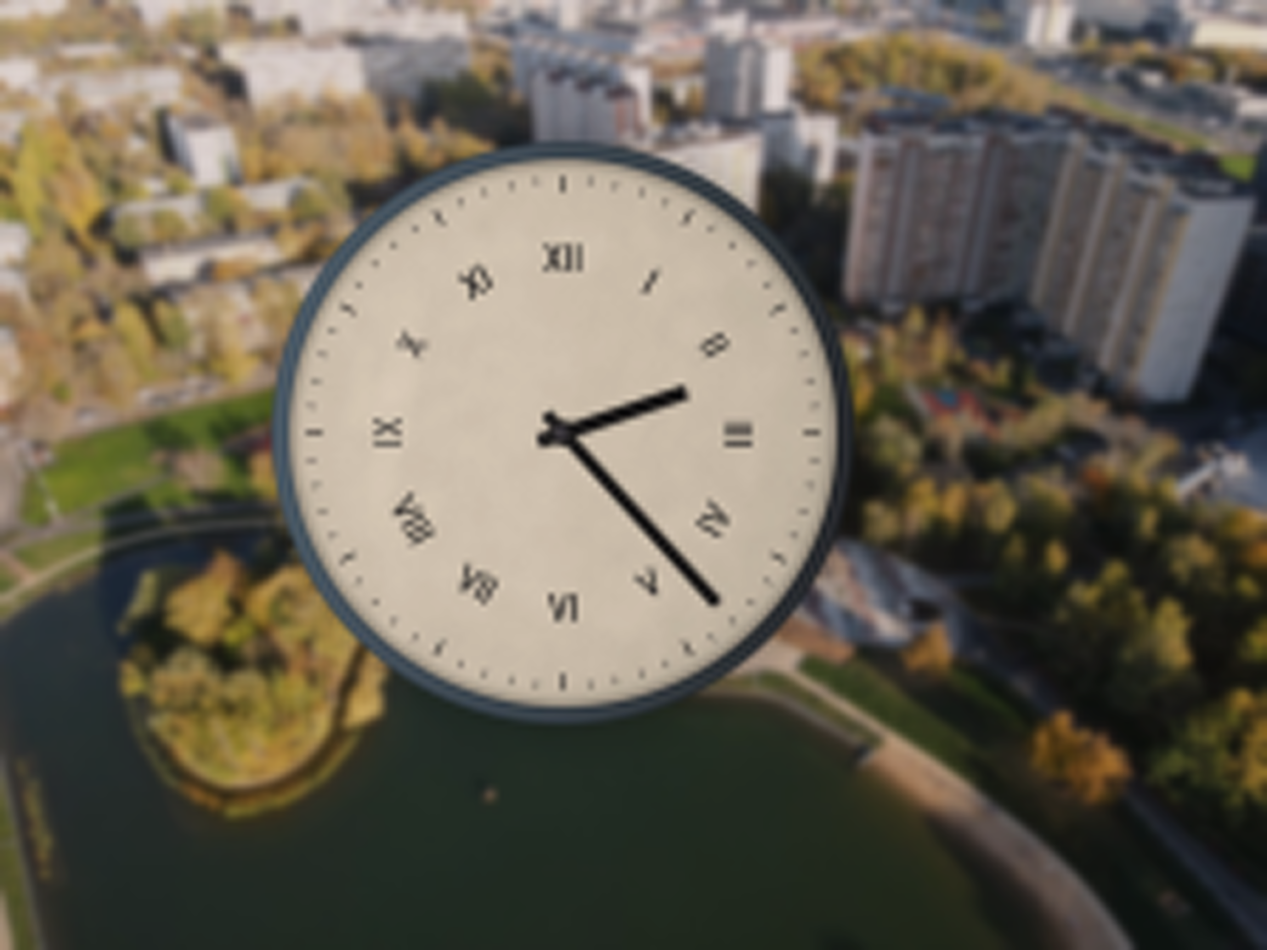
2:23
